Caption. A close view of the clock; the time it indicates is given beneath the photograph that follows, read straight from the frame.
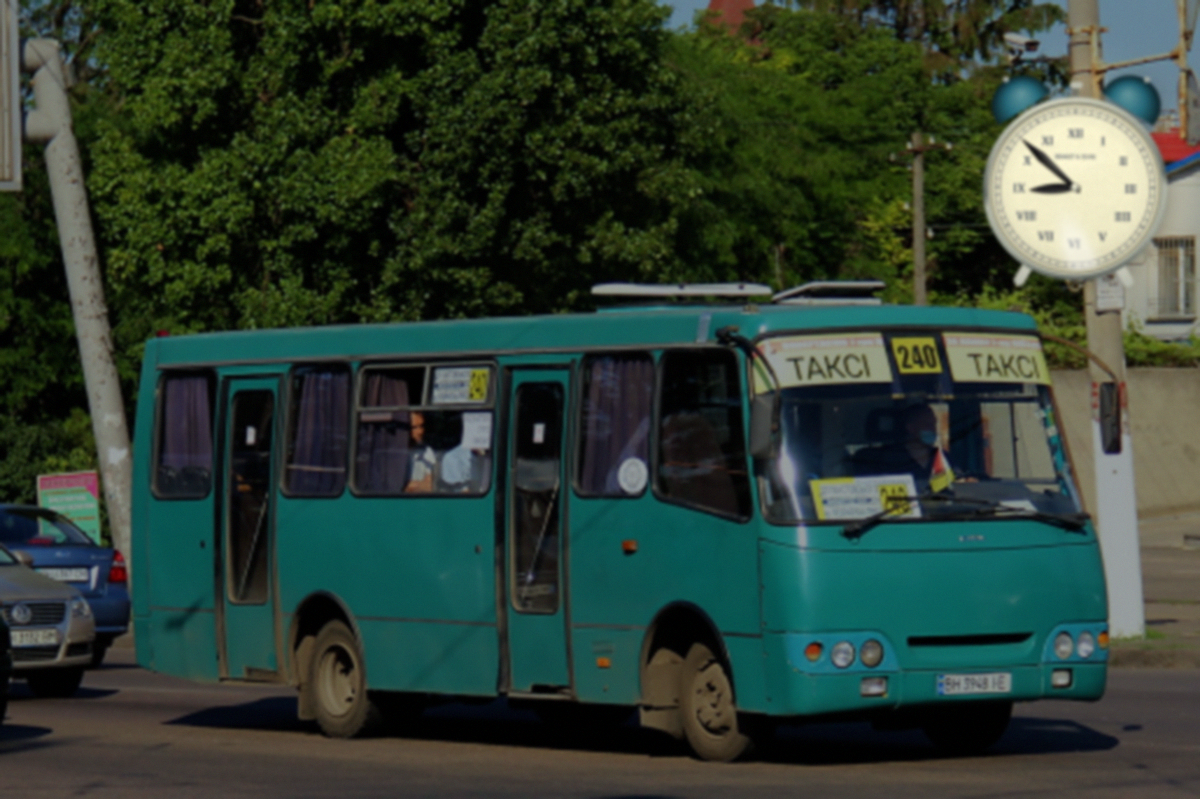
8:52
